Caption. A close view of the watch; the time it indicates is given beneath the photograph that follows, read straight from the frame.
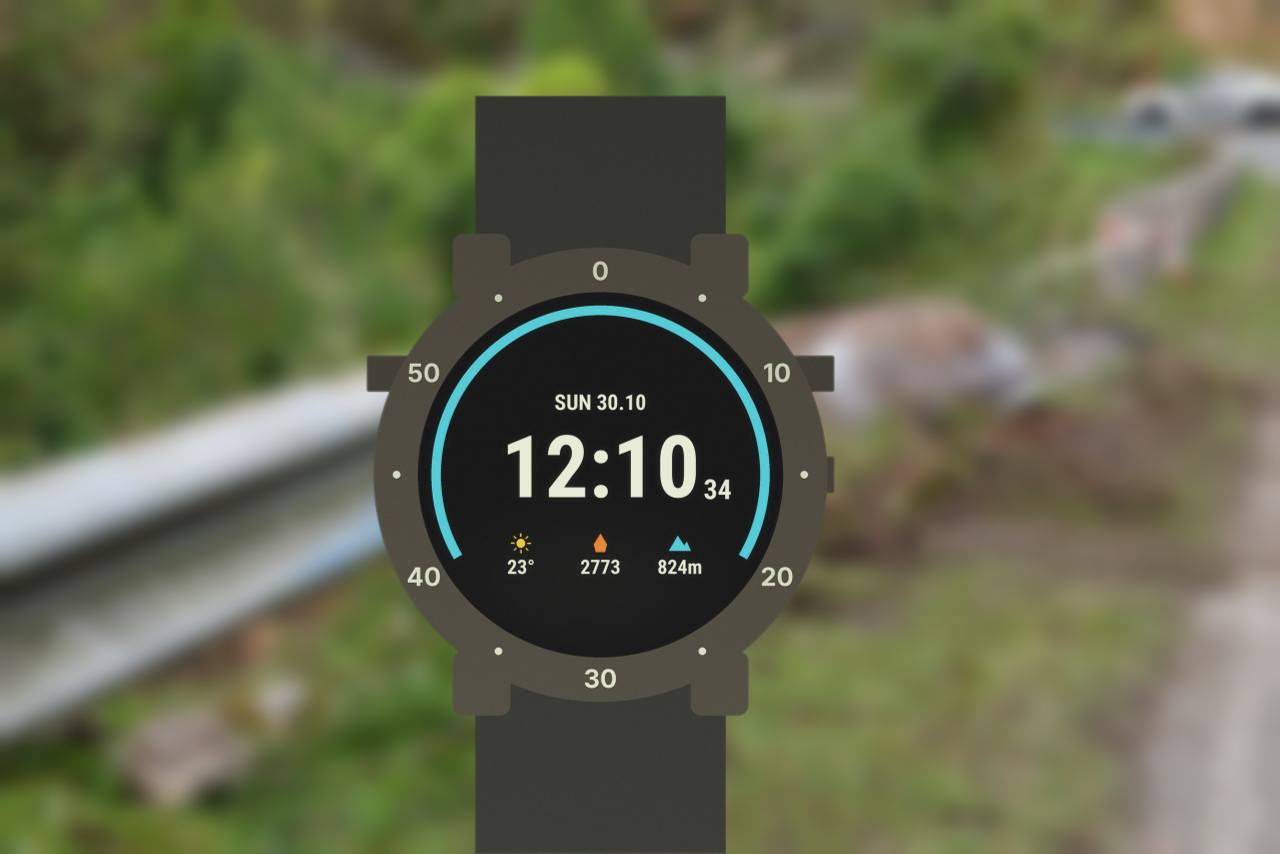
12:10:34
